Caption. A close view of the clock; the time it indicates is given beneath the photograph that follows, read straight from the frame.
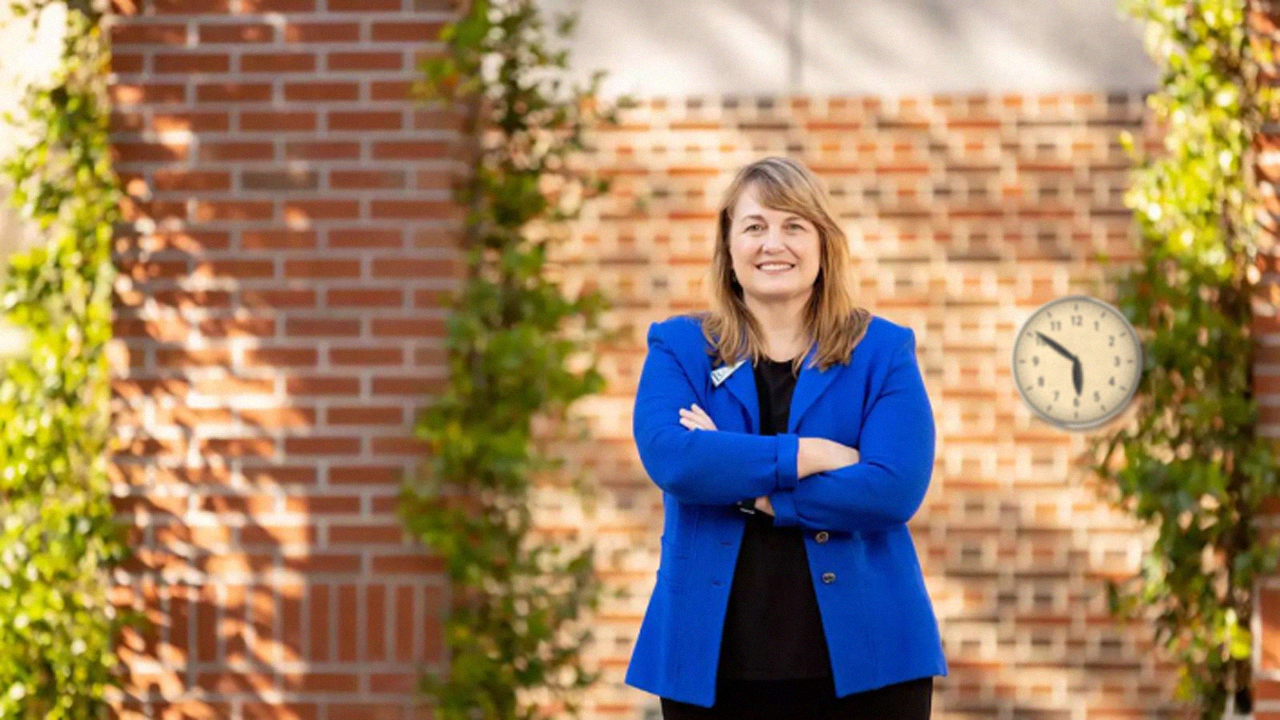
5:51
